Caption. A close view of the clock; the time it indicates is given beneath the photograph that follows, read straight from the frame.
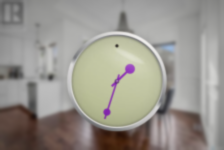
1:33
